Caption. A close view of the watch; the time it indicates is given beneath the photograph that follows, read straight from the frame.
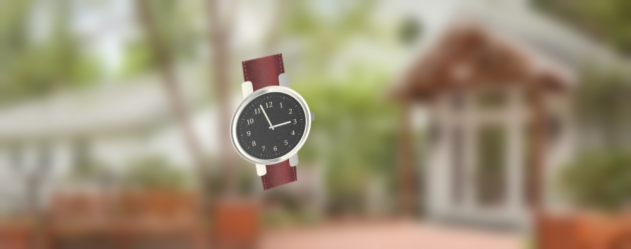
2:57
